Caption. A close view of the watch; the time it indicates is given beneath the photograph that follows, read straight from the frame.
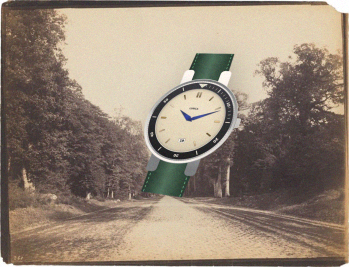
10:11
